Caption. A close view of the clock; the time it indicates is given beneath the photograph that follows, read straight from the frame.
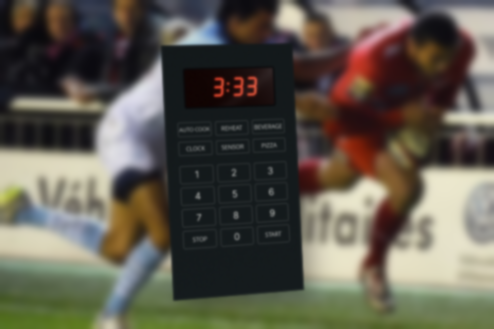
3:33
